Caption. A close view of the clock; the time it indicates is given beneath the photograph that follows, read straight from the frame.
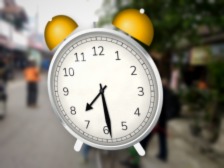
7:29
